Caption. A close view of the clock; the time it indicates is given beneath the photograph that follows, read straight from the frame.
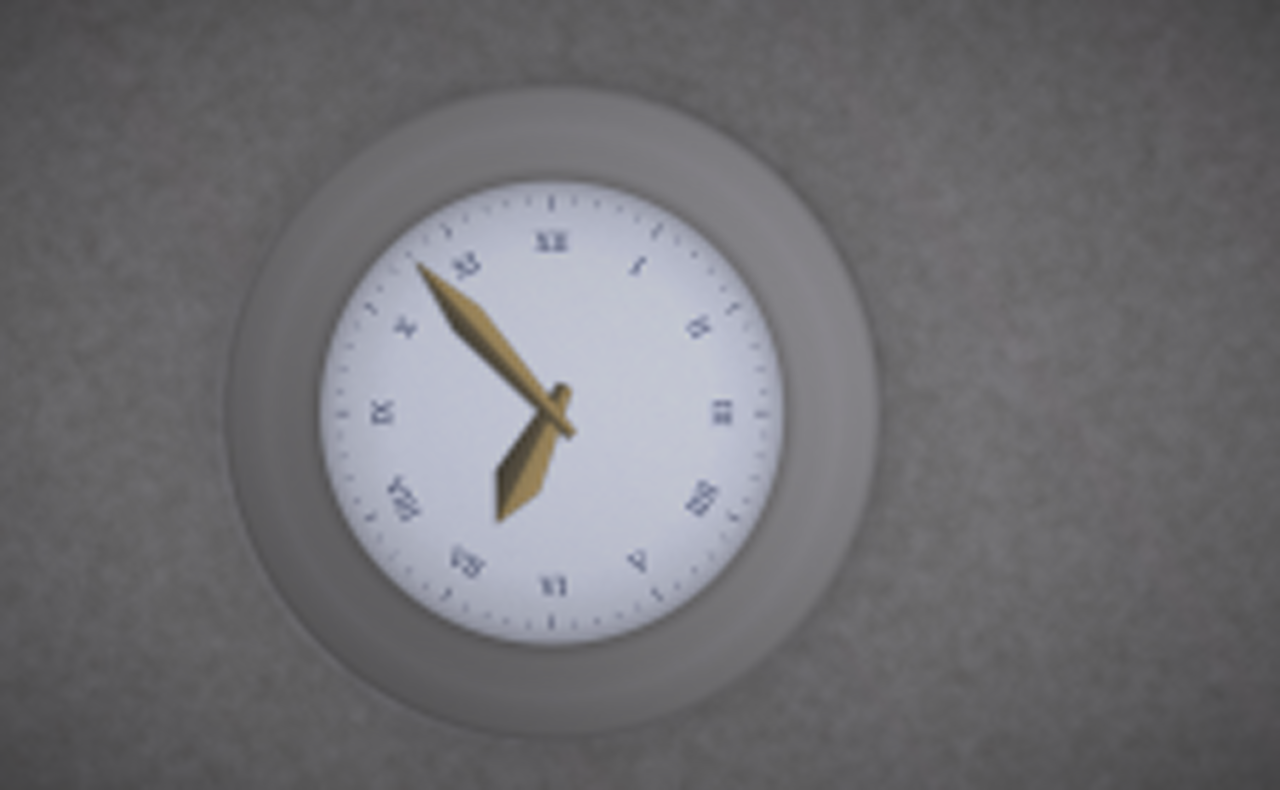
6:53
